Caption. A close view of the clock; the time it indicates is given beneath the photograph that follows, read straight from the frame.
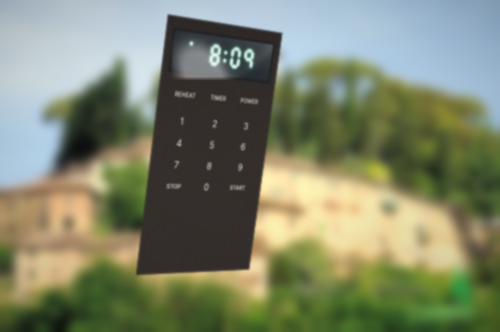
8:09
